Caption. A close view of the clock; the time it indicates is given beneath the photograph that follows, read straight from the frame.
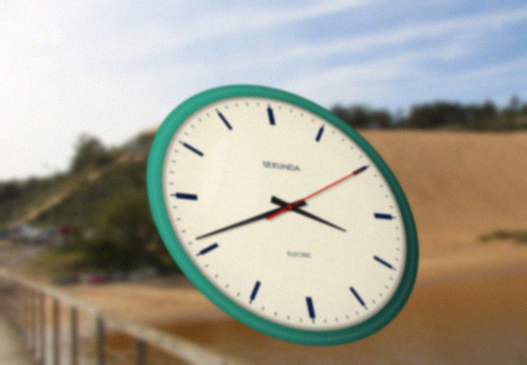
3:41:10
